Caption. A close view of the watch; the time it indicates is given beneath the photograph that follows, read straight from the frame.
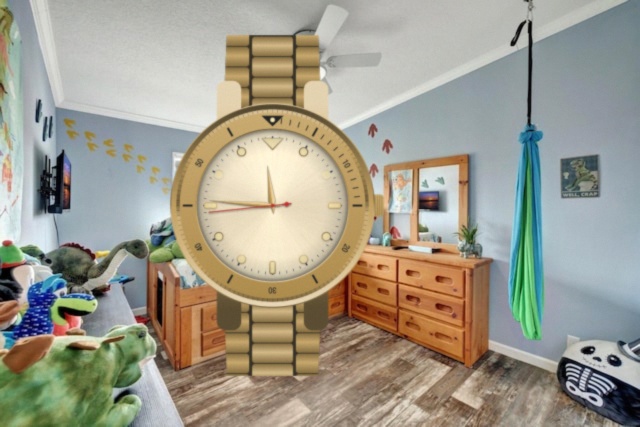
11:45:44
